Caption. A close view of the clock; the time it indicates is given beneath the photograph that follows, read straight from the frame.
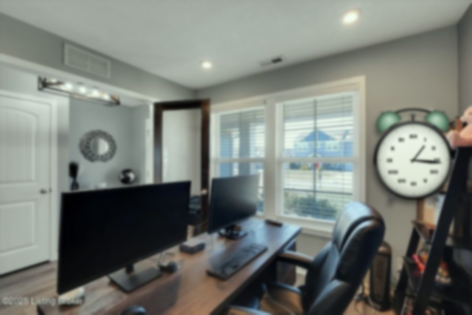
1:16
